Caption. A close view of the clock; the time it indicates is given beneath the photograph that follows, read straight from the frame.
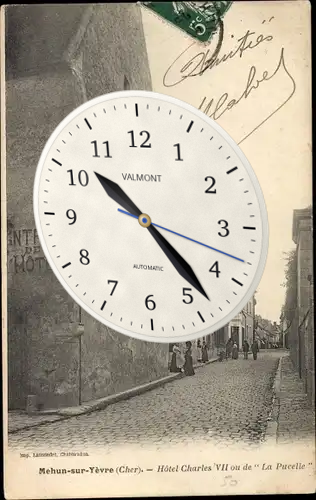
10:23:18
